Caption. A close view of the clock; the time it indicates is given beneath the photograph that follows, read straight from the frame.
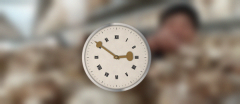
2:51
